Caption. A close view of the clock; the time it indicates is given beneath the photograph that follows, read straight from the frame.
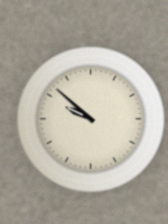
9:52
